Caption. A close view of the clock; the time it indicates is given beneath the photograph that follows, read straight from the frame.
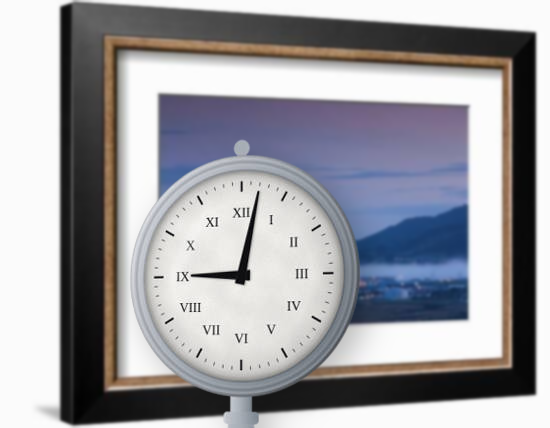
9:02
